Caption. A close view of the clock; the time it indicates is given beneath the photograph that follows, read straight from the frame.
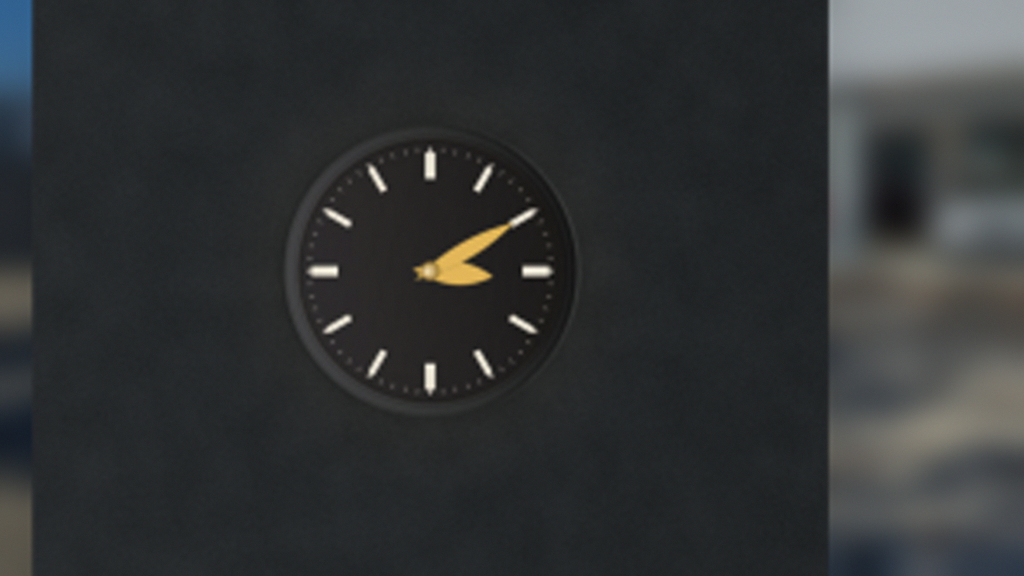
3:10
